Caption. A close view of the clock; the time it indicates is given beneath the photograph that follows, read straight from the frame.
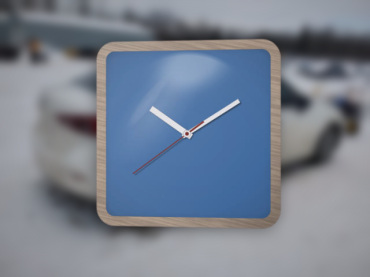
10:09:39
